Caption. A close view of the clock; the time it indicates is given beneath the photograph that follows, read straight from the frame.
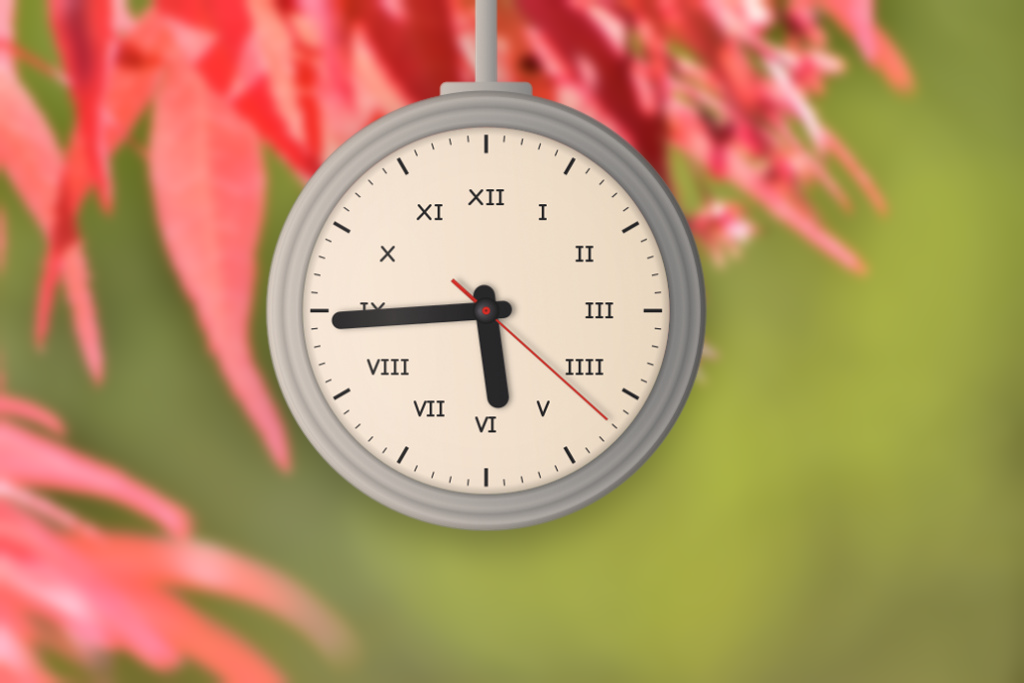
5:44:22
